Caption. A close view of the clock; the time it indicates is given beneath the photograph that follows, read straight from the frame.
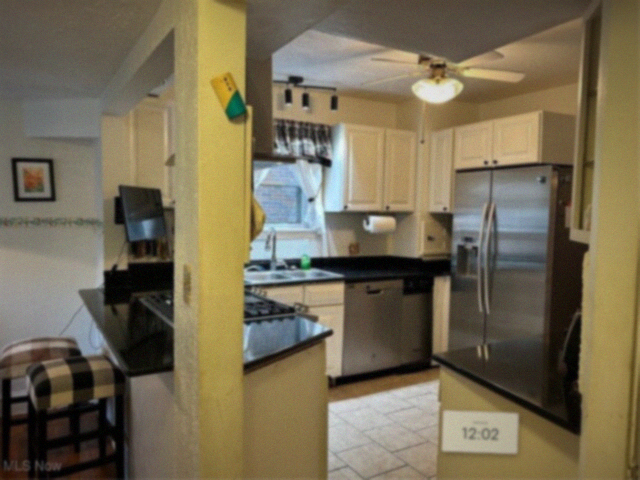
12:02
